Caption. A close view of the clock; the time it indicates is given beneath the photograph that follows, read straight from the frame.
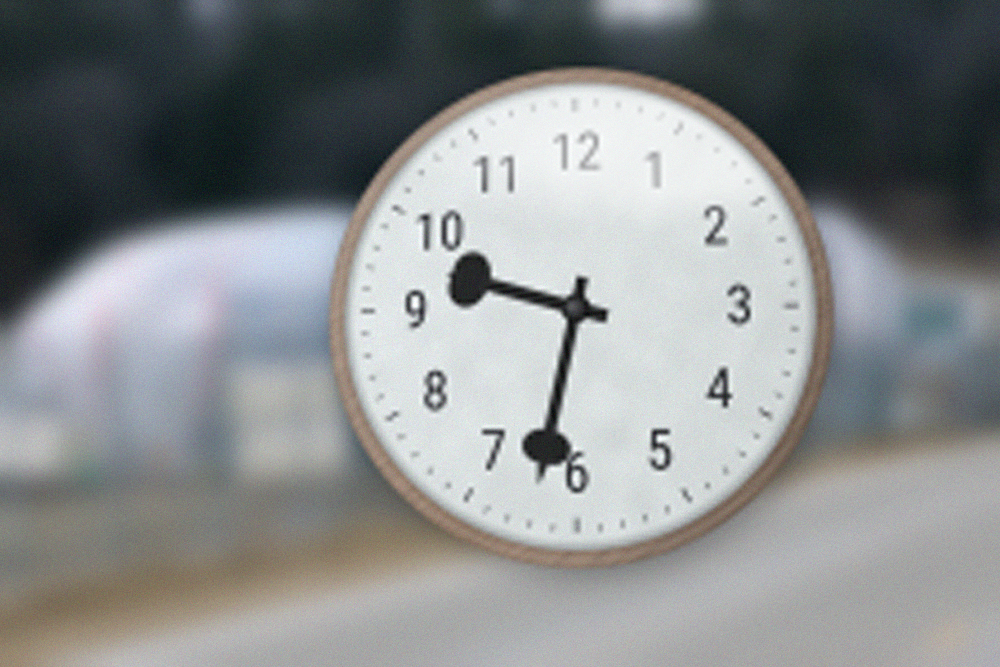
9:32
